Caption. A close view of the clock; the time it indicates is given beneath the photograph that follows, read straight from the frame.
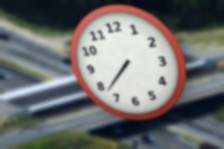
7:38
